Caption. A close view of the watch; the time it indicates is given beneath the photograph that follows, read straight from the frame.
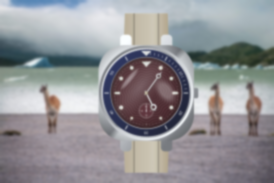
5:06
